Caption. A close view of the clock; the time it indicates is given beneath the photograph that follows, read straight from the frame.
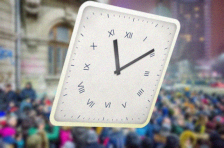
11:09
